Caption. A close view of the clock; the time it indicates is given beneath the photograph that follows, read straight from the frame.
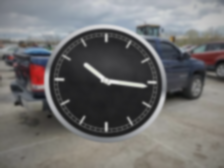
10:16
